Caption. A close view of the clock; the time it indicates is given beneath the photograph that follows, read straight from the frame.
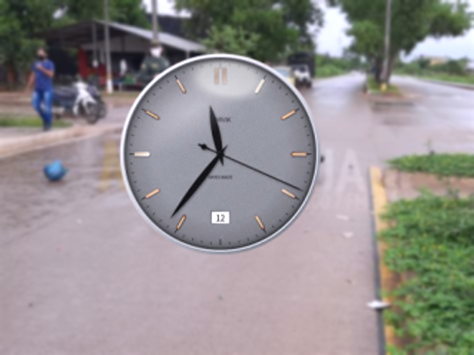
11:36:19
